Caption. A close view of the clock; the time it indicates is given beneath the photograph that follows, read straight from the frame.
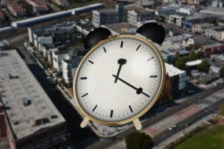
12:20
